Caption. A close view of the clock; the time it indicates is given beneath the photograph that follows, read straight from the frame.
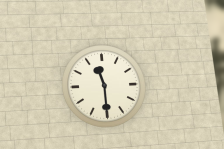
11:30
